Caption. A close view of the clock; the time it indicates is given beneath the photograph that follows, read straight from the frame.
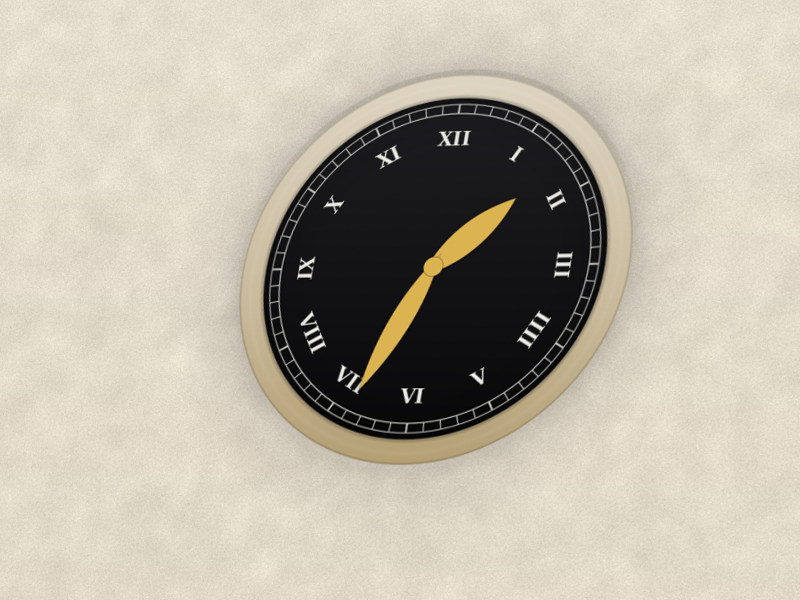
1:34
